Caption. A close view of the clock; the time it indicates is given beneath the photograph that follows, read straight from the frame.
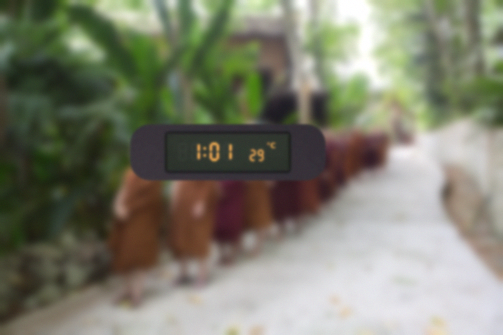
1:01
